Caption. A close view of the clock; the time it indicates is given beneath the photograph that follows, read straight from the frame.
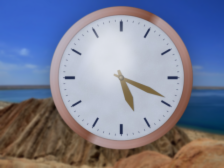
5:19
